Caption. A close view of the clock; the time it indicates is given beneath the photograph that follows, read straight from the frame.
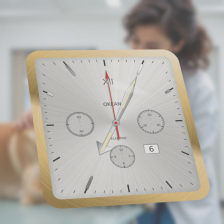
7:05
